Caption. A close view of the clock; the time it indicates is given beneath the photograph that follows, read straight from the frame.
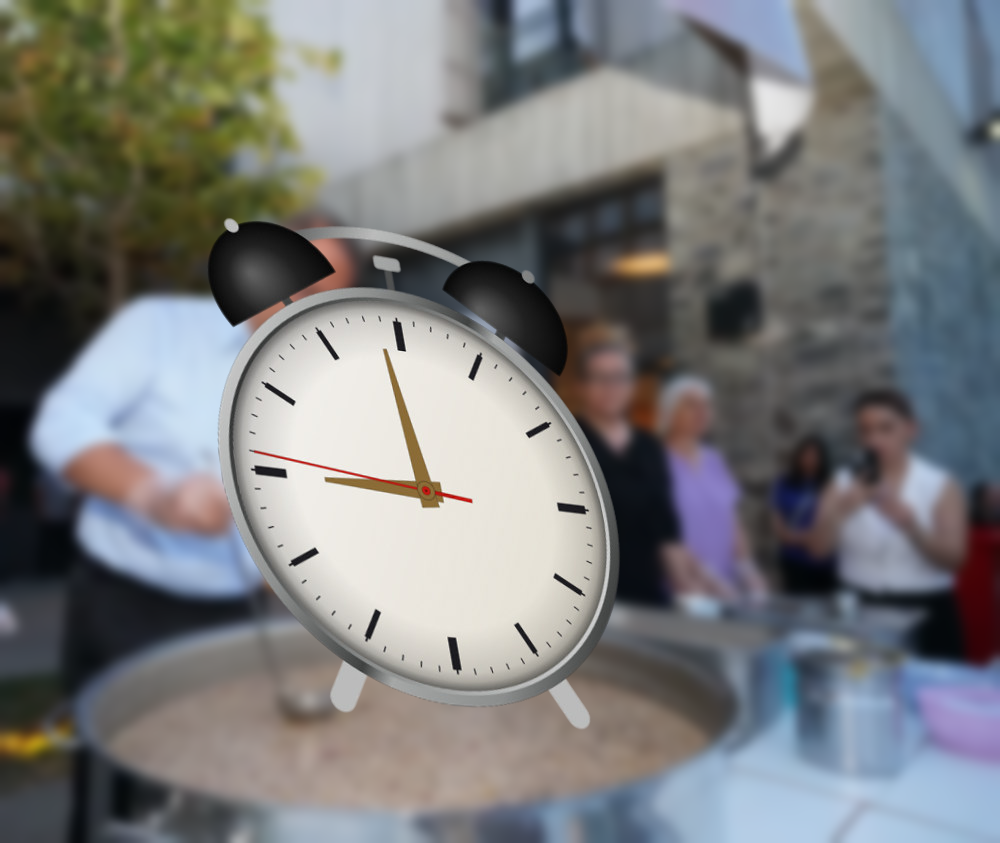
8:58:46
